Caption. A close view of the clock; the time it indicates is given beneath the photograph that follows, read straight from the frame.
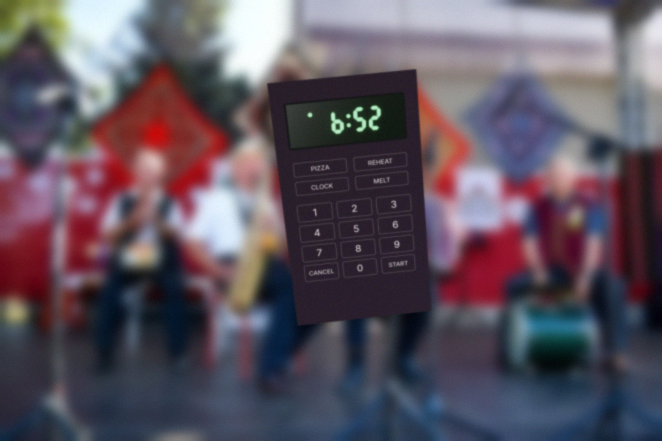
6:52
